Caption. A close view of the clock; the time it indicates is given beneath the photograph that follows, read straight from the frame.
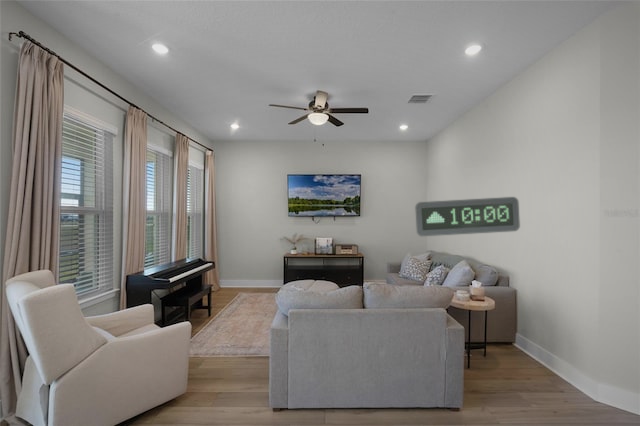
10:00
